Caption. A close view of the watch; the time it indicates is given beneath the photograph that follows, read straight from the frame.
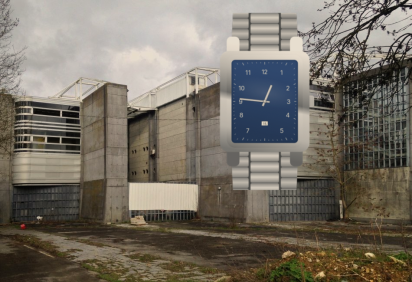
12:46
